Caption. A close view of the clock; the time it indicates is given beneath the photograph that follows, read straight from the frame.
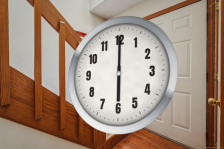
6:00
